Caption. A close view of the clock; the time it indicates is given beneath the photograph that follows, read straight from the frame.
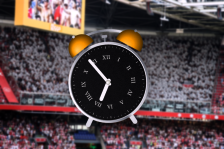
6:54
